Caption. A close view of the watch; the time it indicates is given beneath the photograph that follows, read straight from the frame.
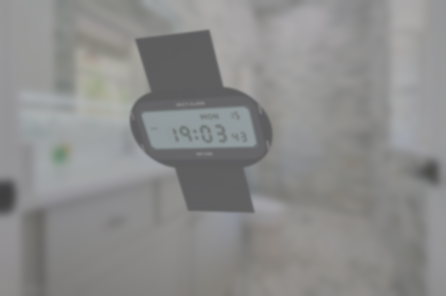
19:03
